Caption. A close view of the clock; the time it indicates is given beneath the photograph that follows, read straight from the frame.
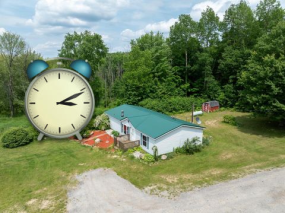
3:11
